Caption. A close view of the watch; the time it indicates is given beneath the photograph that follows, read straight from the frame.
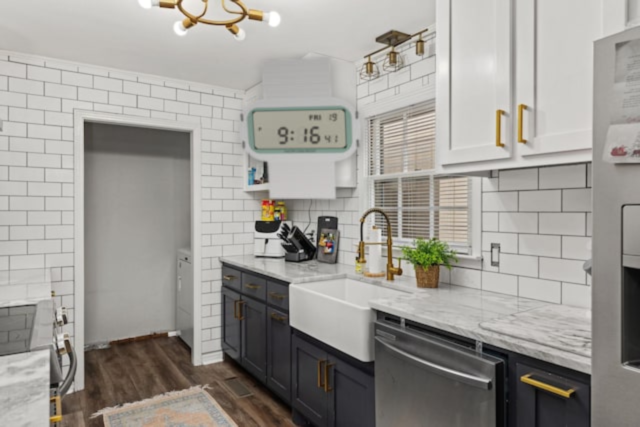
9:16
